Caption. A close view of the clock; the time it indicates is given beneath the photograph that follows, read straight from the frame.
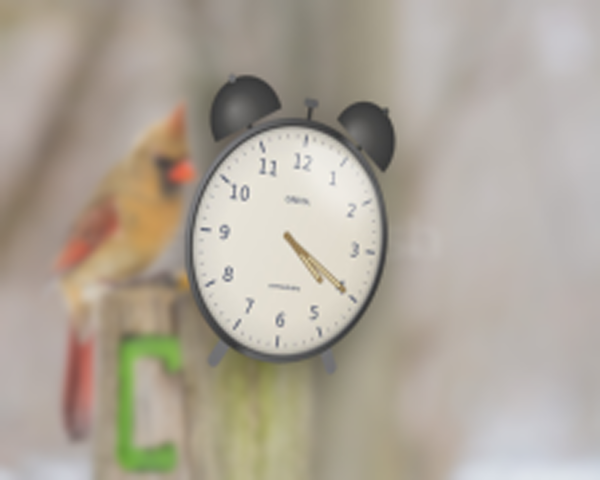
4:20
